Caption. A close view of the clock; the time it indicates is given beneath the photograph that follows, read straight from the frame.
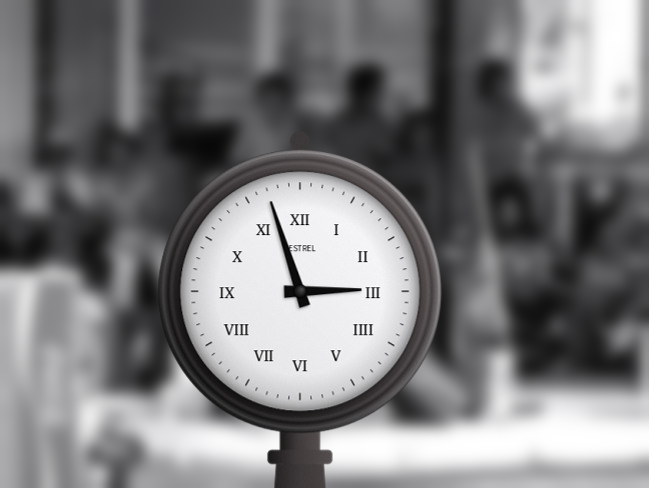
2:57
